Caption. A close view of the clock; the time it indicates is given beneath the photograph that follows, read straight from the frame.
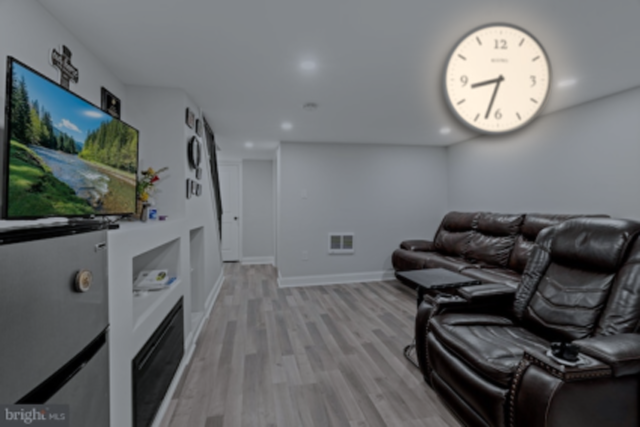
8:33
